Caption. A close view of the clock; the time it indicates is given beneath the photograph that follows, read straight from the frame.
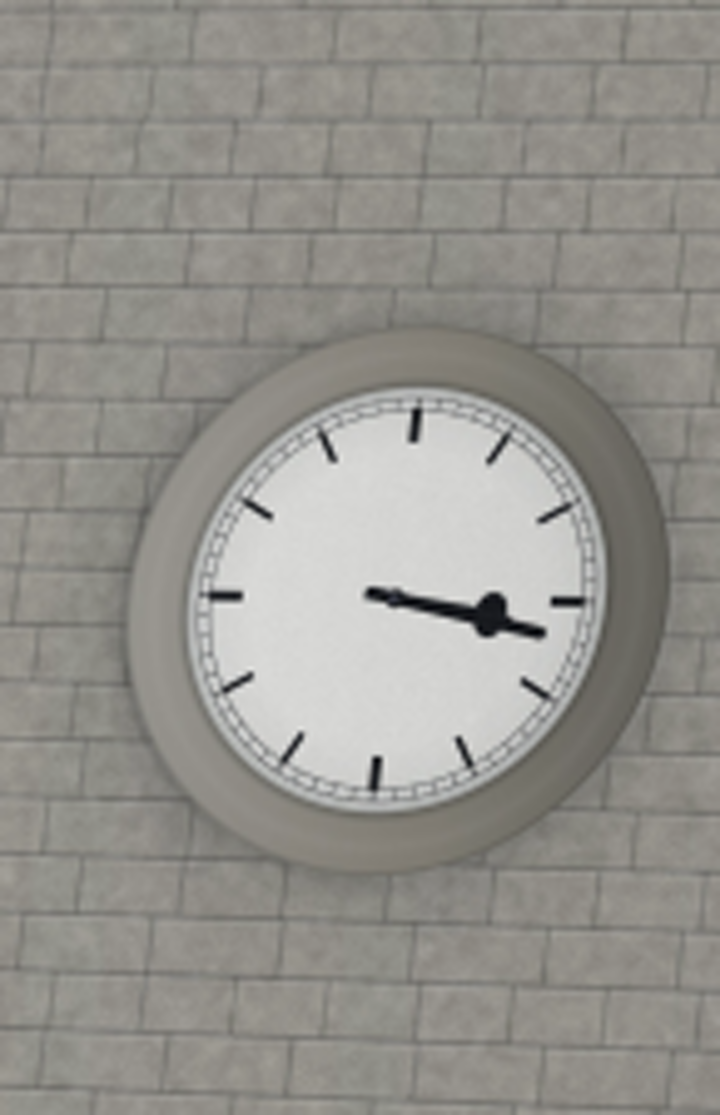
3:17
